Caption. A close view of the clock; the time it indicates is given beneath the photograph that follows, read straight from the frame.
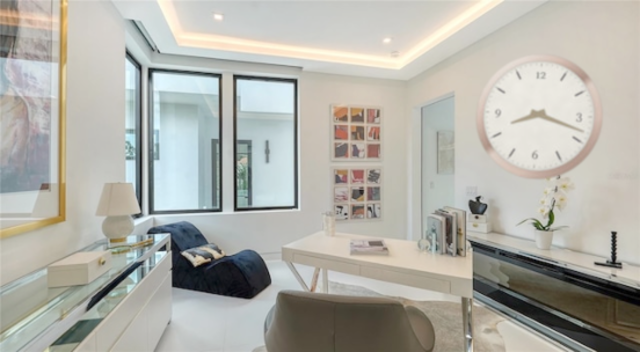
8:18
